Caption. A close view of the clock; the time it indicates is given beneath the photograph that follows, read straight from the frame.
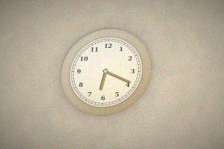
6:19
